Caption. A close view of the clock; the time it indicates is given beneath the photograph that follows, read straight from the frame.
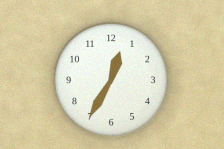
12:35
